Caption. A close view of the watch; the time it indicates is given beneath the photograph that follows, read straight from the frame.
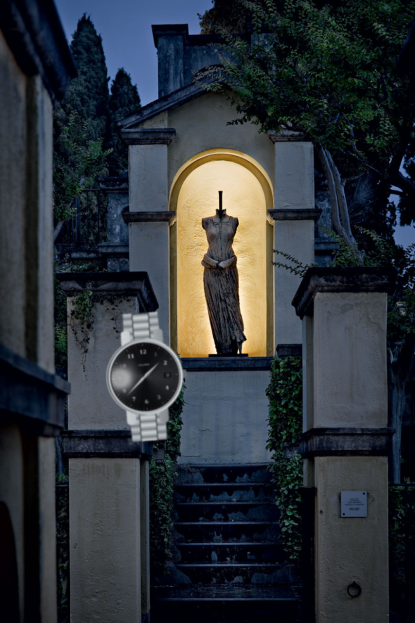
1:38
